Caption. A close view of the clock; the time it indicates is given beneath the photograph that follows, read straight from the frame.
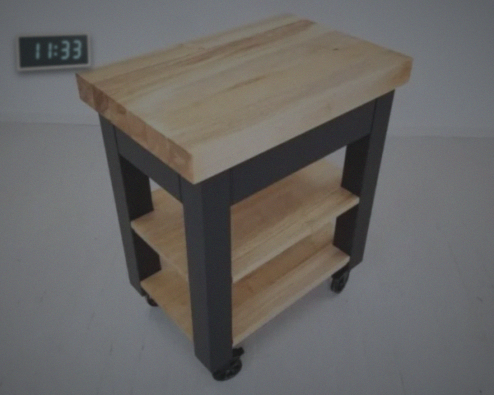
11:33
